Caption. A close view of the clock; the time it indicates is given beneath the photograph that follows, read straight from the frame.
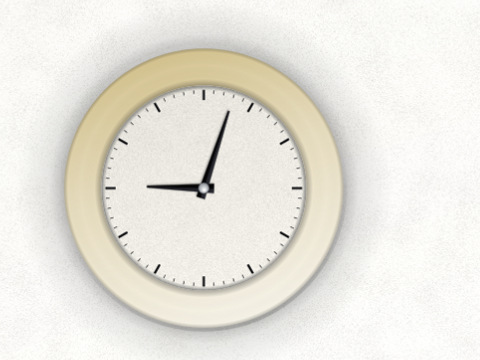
9:03
